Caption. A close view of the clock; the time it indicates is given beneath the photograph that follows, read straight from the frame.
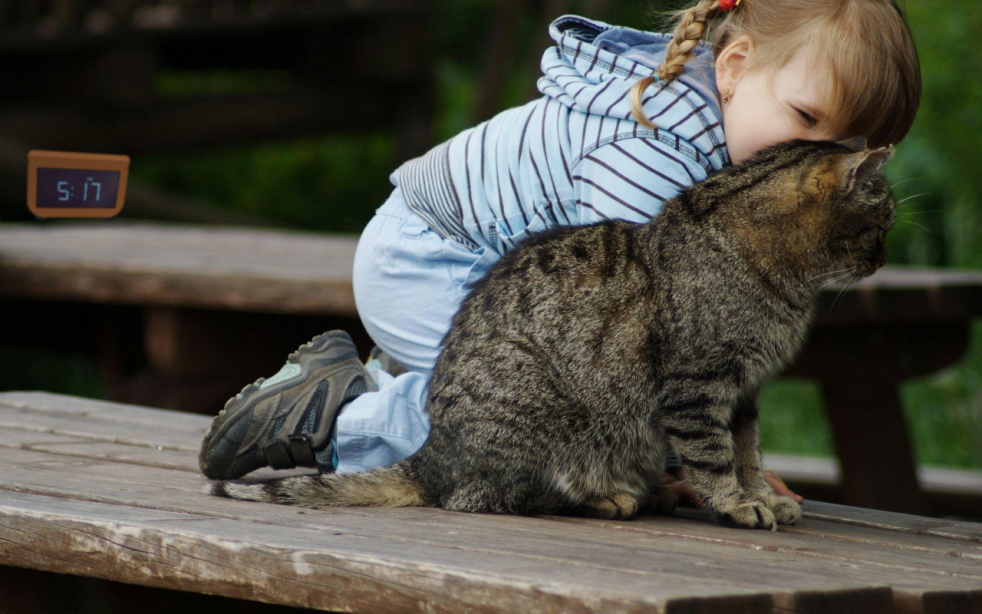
5:17
